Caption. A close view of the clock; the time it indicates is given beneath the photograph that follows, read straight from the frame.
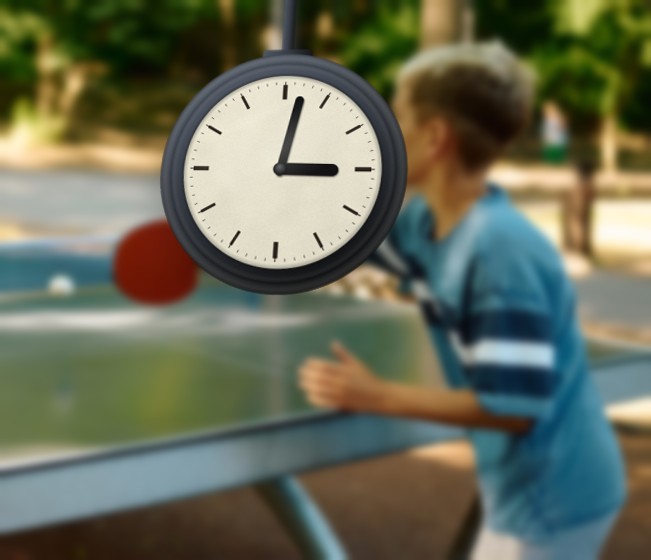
3:02
